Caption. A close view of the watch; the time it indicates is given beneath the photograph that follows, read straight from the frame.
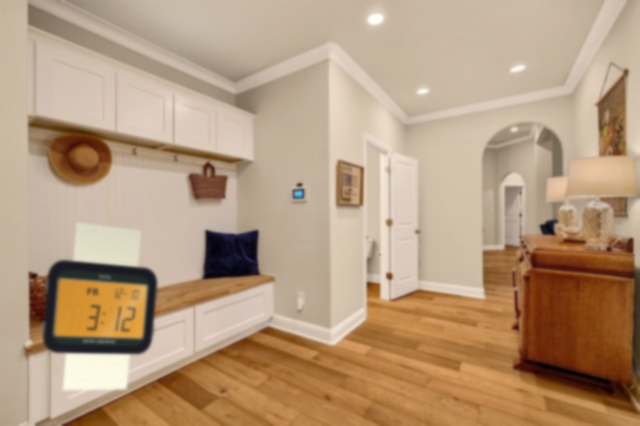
3:12
